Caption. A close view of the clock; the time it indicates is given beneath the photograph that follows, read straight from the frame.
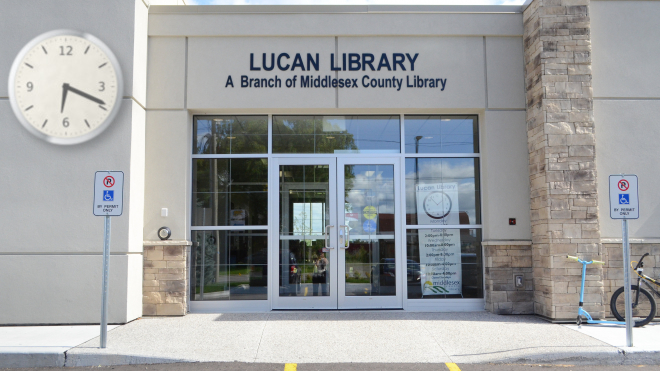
6:19
